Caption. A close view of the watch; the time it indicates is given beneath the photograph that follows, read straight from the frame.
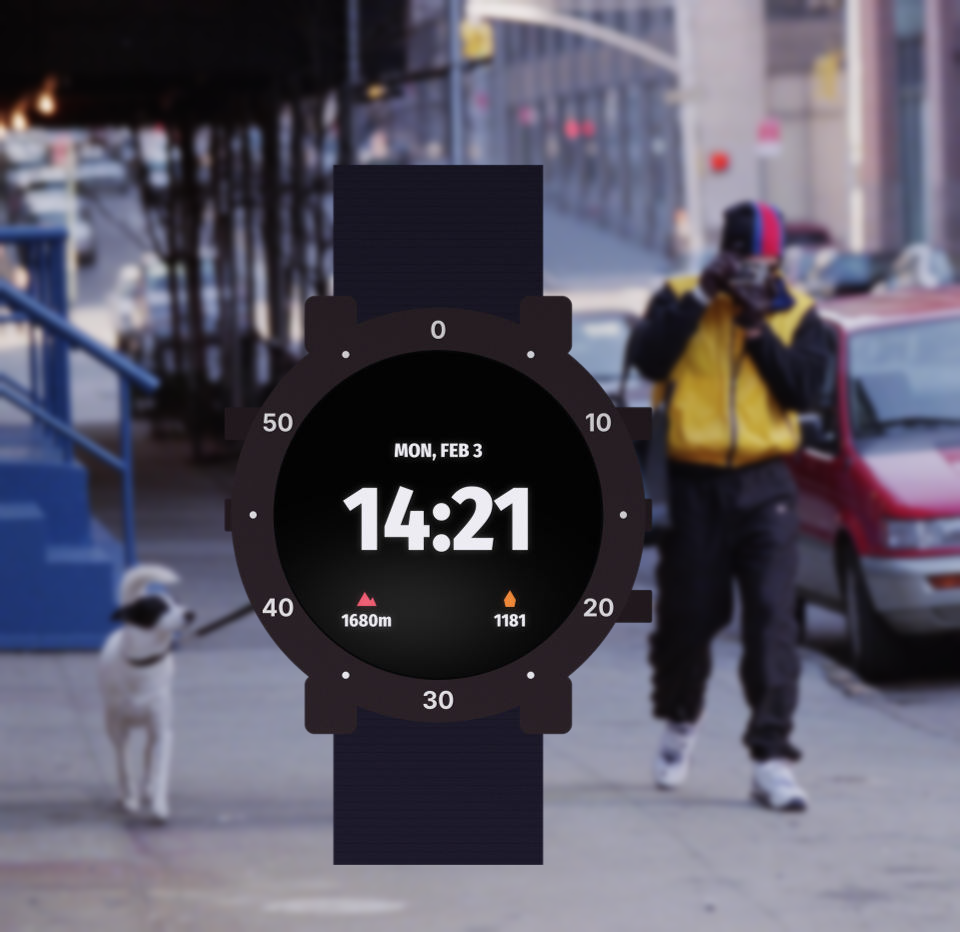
14:21
